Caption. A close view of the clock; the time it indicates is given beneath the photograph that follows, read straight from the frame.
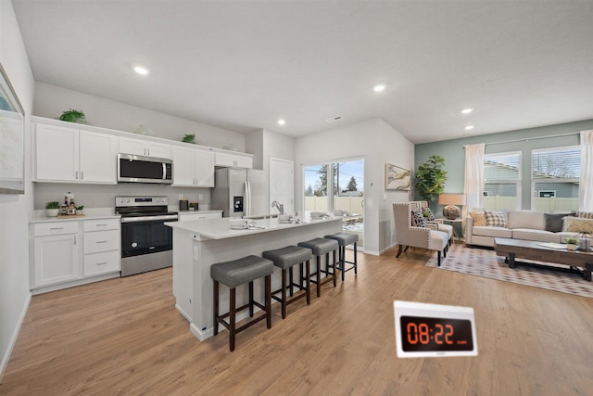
8:22
